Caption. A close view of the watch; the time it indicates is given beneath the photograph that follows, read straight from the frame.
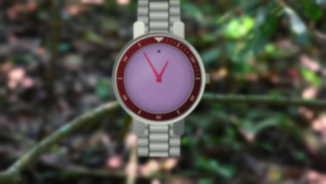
12:55
